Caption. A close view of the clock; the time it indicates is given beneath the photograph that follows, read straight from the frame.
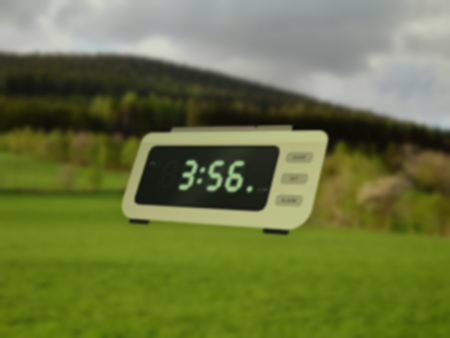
3:56
